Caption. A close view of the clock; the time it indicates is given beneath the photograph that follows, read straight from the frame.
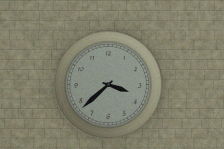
3:38
